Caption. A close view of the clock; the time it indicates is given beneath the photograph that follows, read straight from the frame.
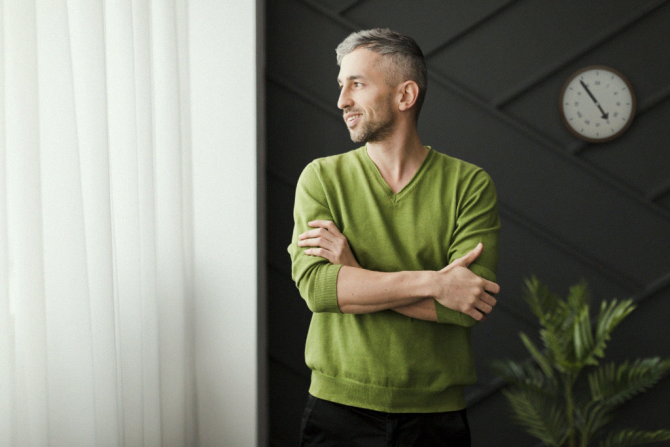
4:54
